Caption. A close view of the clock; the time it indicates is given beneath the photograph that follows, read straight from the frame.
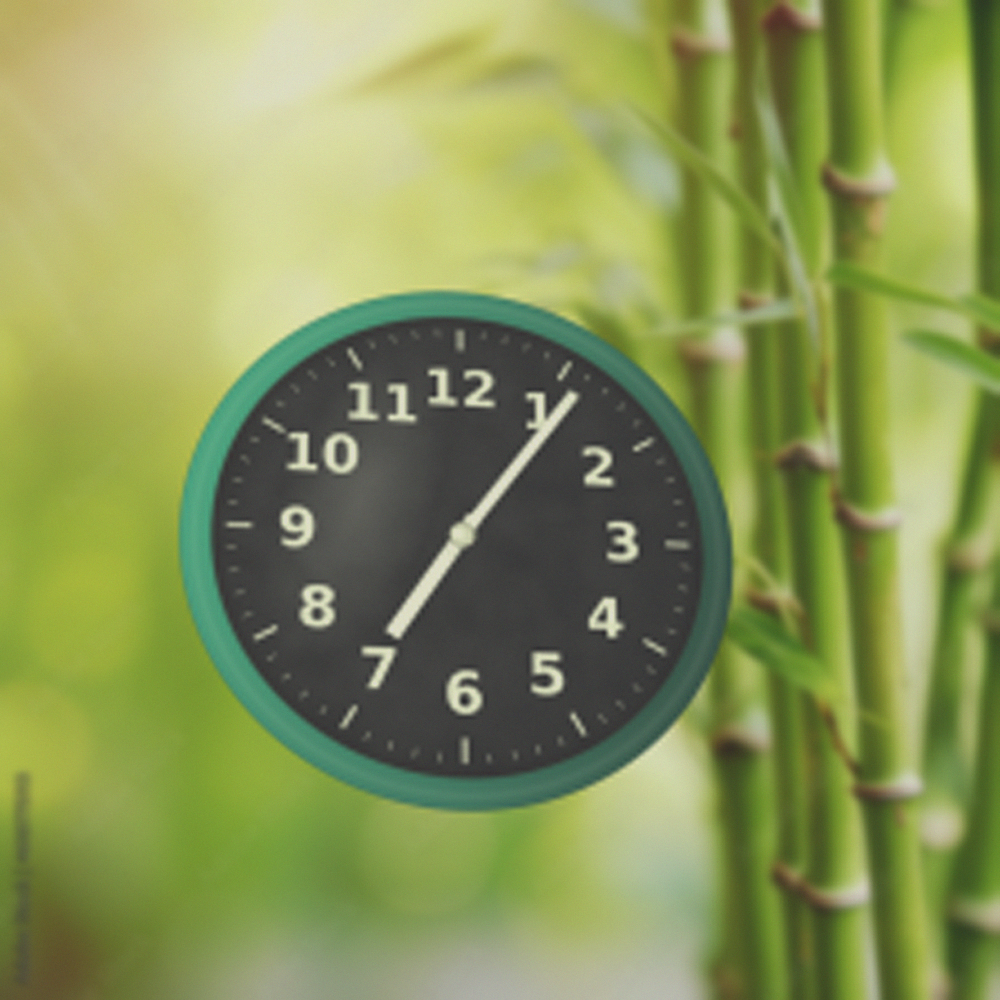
7:06
